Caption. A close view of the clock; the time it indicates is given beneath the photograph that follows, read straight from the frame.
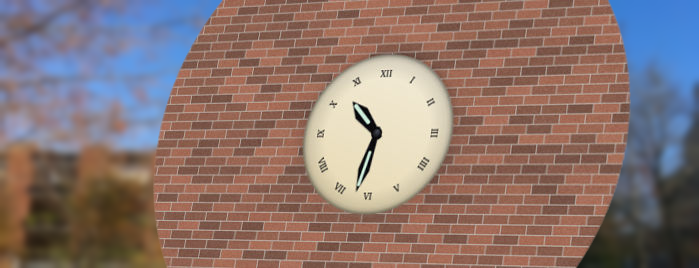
10:32
